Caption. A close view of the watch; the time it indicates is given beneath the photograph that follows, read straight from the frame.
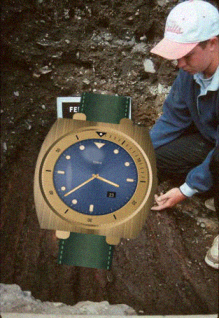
3:38
